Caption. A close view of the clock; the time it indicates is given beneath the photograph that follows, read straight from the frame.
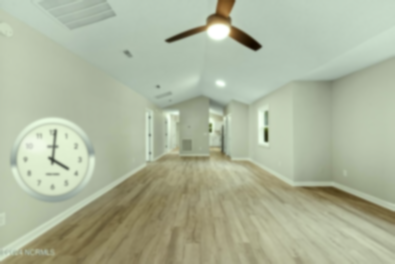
4:01
